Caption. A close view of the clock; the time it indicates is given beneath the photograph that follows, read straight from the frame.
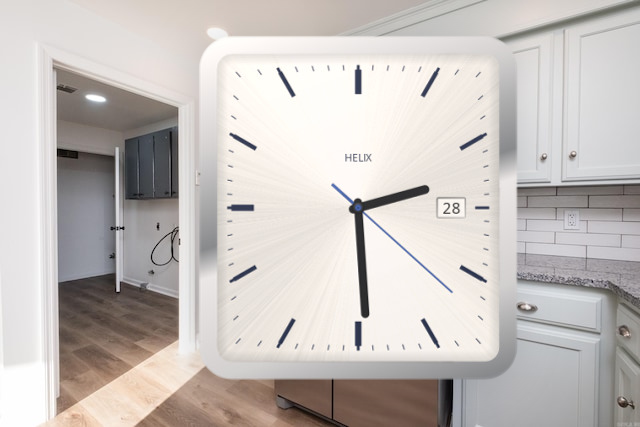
2:29:22
